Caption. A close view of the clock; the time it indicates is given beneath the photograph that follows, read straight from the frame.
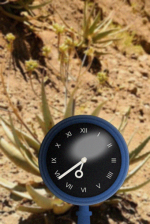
6:39
